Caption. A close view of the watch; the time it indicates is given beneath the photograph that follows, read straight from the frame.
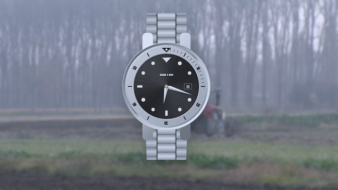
6:18
